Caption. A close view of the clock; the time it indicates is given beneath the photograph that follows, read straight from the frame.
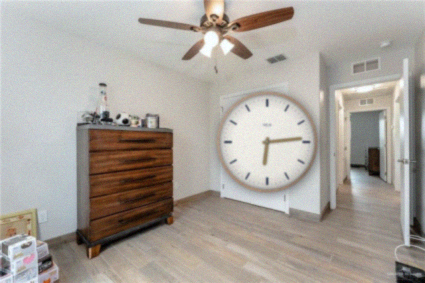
6:14
